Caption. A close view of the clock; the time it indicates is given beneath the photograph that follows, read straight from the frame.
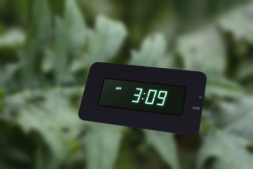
3:09
